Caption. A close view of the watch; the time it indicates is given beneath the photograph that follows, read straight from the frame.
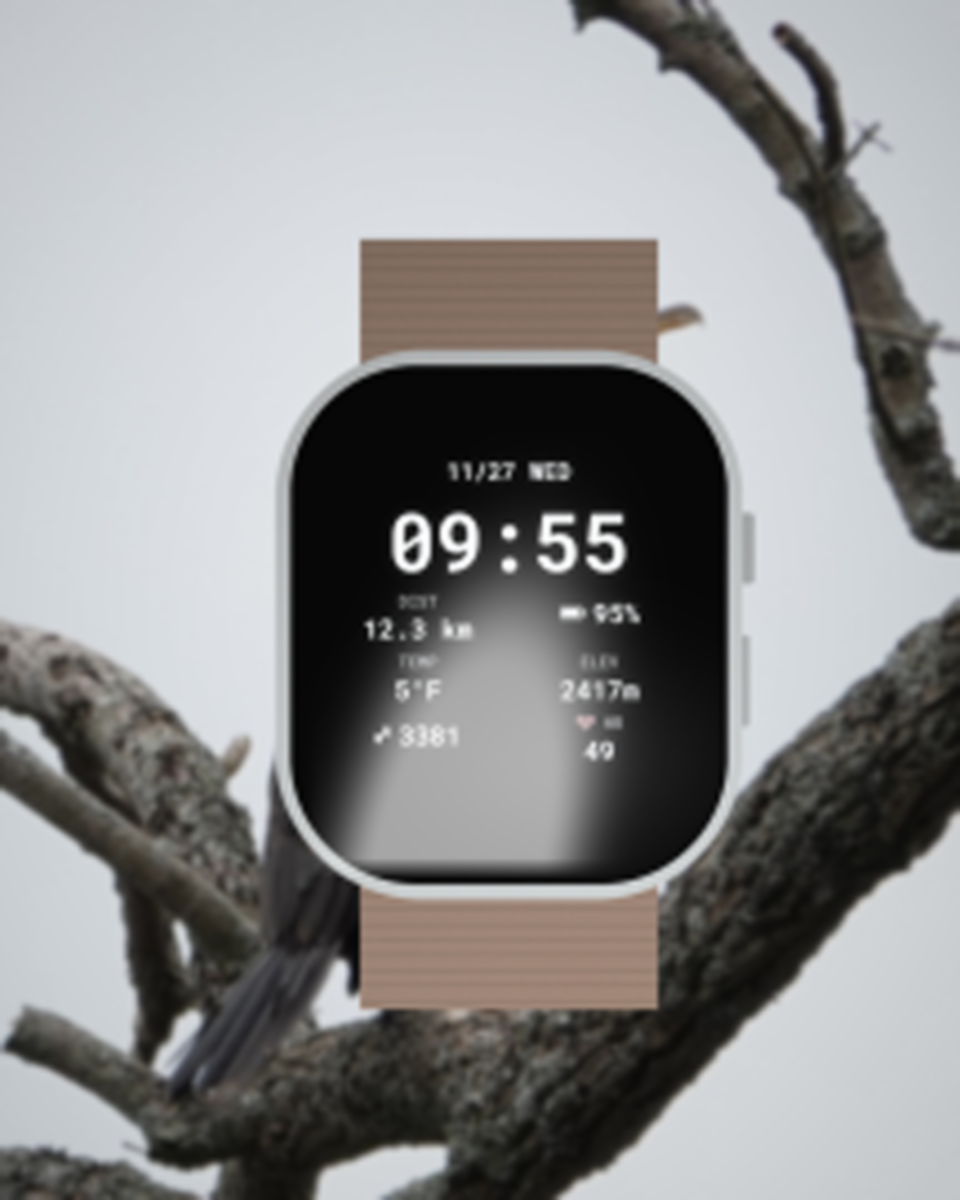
9:55
